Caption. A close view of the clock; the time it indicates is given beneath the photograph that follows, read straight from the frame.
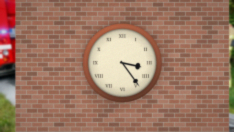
3:24
